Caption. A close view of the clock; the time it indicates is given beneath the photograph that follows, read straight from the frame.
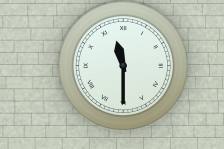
11:30
